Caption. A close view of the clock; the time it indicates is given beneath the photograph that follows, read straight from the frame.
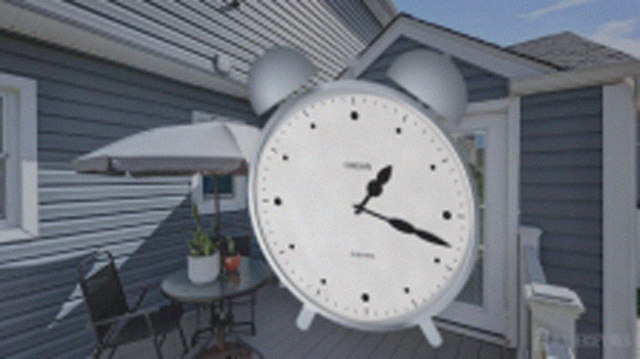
1:18
